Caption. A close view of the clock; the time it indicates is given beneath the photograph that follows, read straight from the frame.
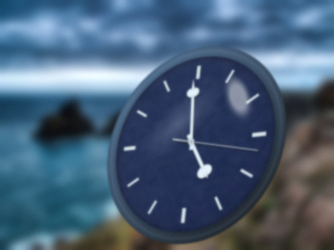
4:59:17
